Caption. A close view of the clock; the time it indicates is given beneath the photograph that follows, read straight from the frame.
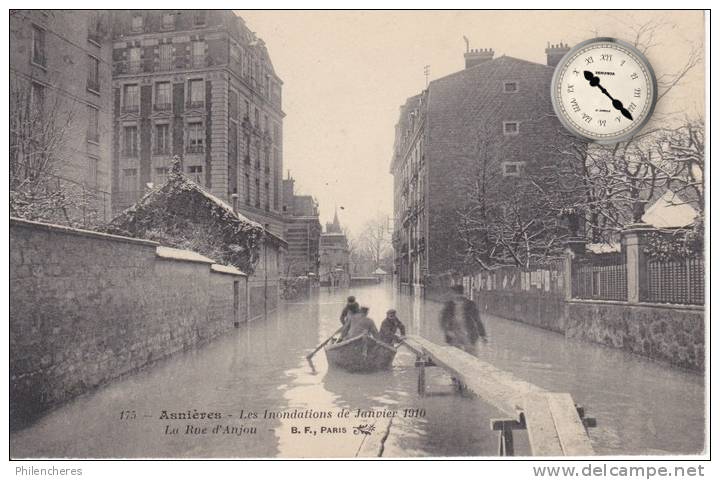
10:22
